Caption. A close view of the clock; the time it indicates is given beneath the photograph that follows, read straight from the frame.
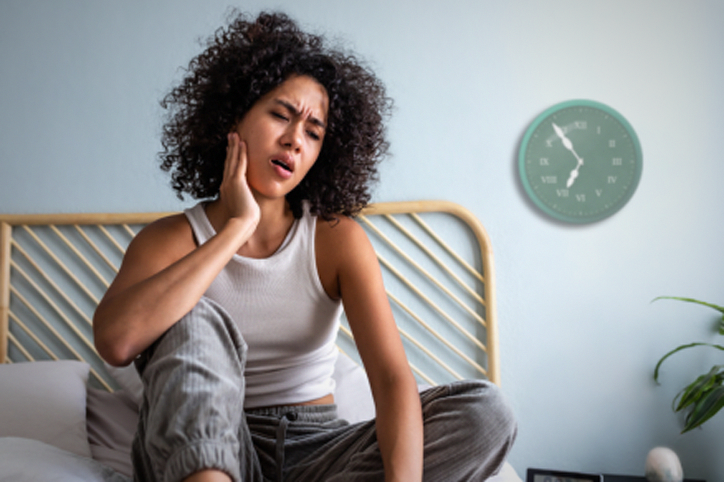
6:54
